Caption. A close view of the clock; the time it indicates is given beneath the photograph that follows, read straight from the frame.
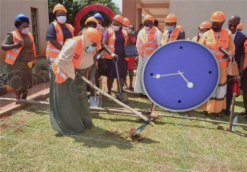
4:44
